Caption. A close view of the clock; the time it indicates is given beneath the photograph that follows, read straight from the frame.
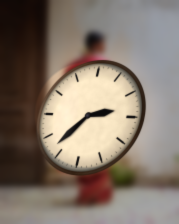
2:37
